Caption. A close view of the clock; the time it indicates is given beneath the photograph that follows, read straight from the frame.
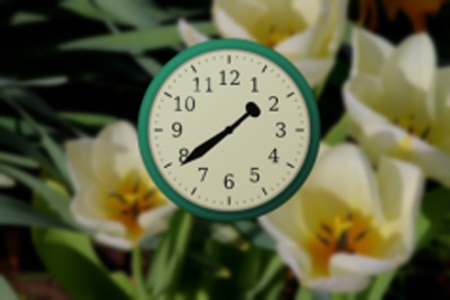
1:39
